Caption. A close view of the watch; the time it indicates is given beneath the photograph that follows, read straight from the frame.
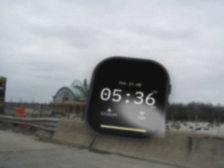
5:36
